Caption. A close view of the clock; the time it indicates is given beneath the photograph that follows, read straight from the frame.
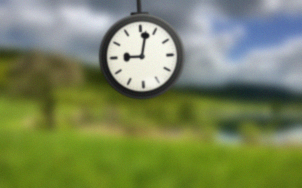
9:02
